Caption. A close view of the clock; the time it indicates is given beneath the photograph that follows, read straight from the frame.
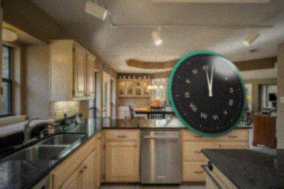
12:03
